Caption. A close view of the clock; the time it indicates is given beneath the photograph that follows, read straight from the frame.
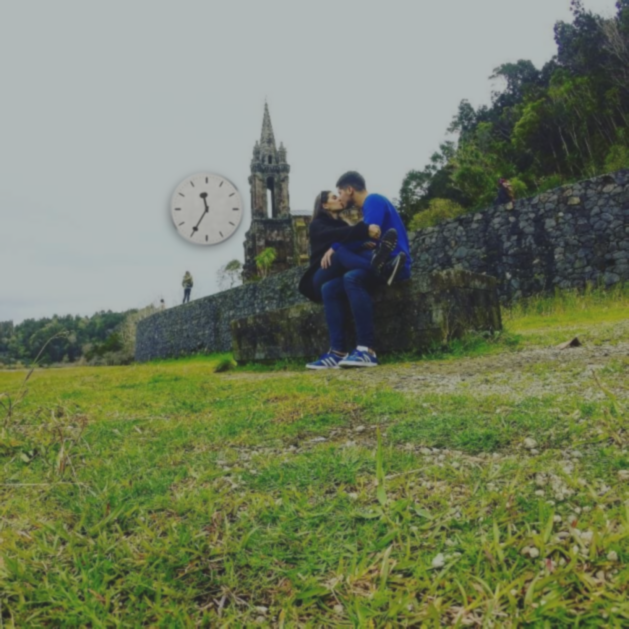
11:35
